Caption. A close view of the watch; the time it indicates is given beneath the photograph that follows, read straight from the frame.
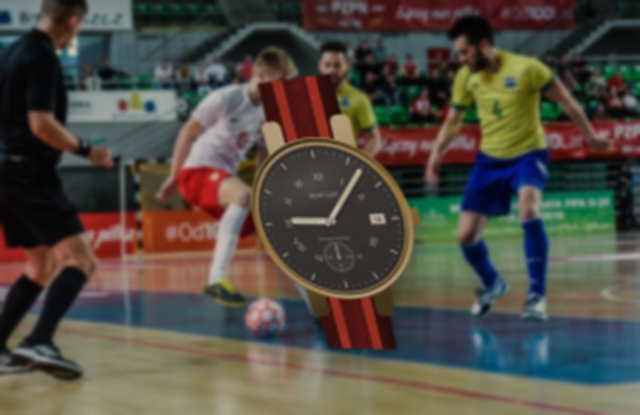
9:07
